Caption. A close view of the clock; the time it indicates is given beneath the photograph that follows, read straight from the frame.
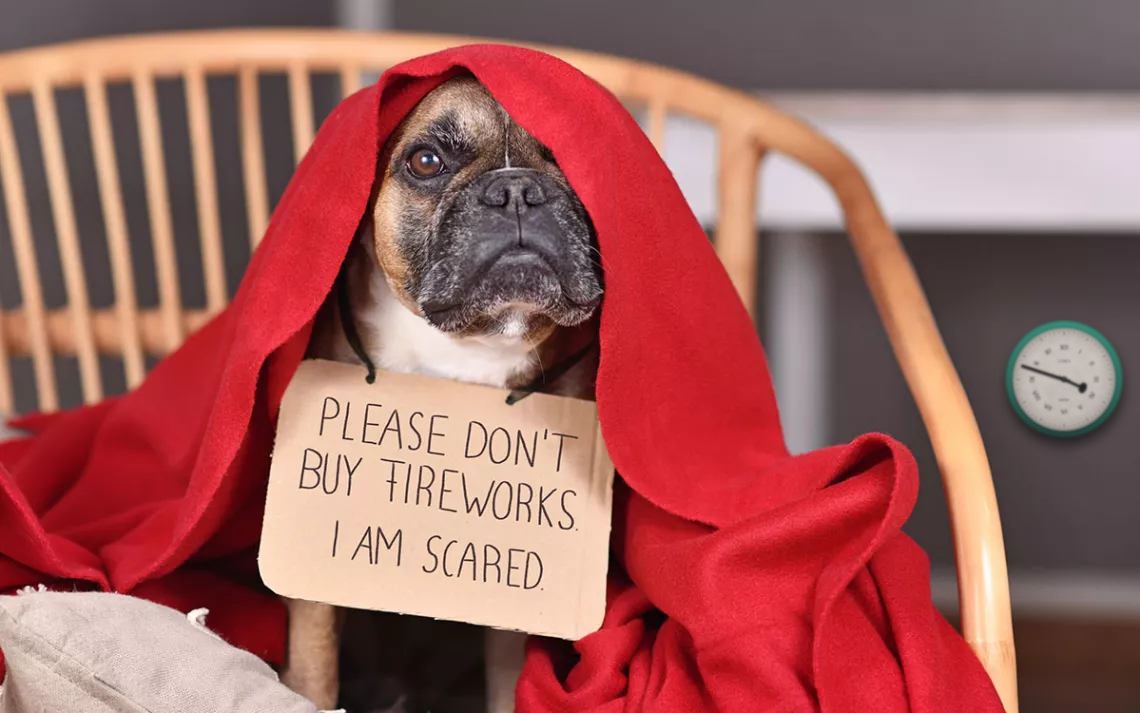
3:48
